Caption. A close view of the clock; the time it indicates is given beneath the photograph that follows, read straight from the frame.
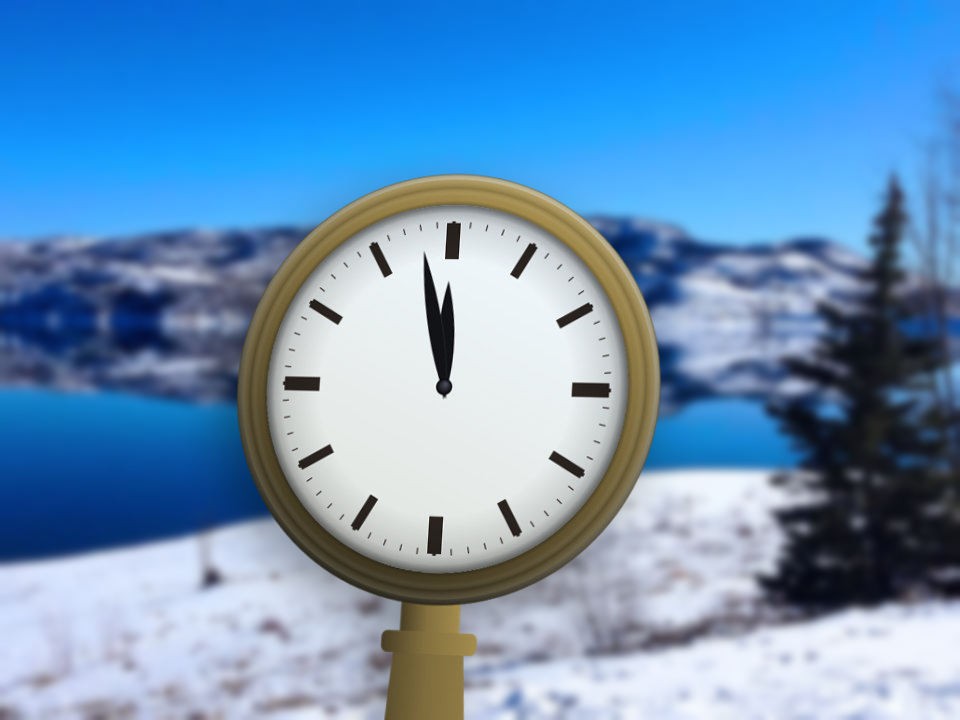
11:58
